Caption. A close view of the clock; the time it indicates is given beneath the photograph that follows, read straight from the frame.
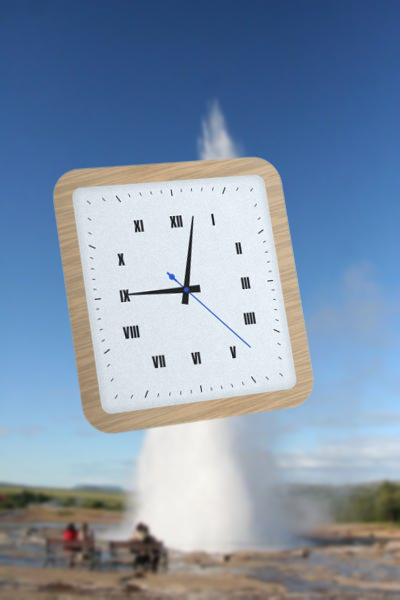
9:02:23
